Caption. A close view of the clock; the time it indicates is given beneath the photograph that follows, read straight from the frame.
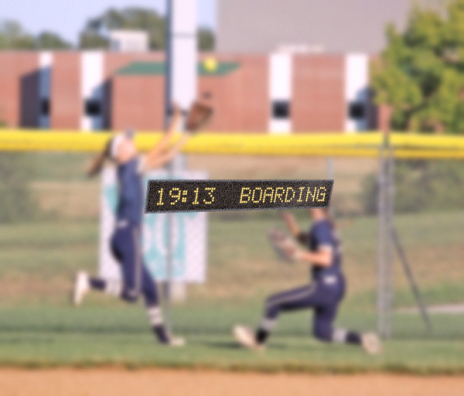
19:13
